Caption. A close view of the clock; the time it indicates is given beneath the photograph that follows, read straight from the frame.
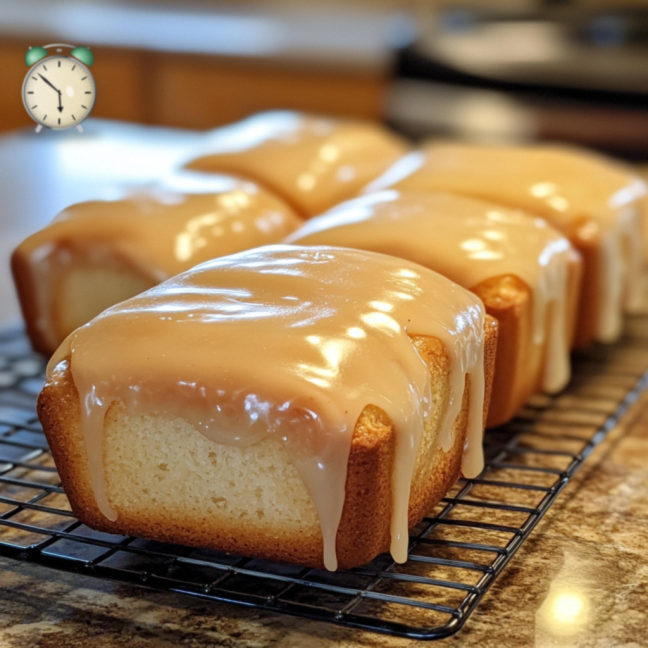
5:52
